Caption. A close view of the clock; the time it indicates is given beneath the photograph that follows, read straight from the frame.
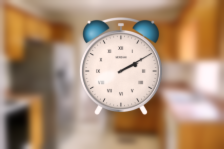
2:10
